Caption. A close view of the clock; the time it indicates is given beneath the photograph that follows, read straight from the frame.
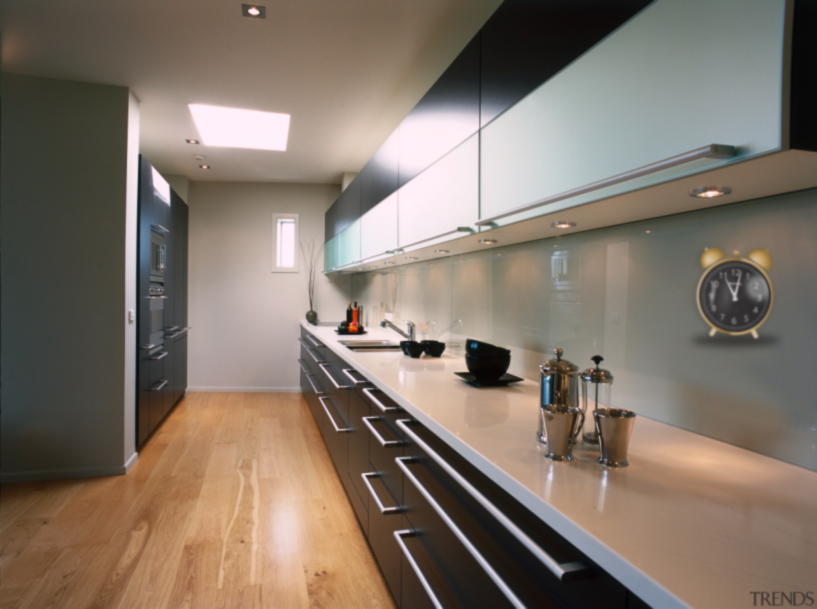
11:02
